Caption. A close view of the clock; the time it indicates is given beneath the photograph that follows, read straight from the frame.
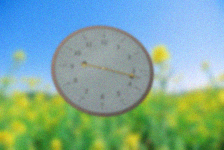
9:17
